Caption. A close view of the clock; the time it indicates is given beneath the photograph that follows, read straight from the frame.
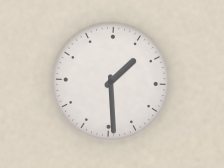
1:29
